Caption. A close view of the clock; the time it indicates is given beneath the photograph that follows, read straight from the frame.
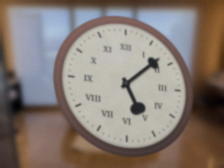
5:08
